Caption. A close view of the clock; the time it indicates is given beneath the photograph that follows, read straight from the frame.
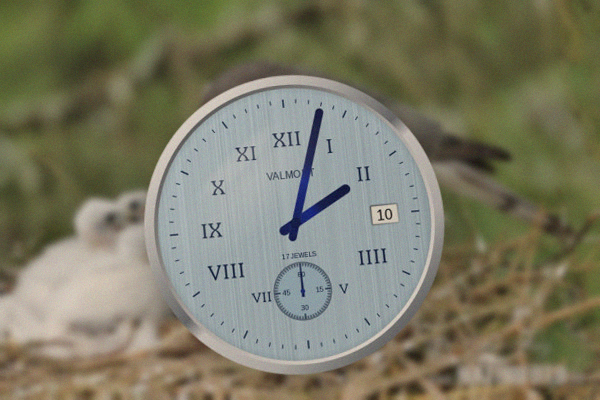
2:03
